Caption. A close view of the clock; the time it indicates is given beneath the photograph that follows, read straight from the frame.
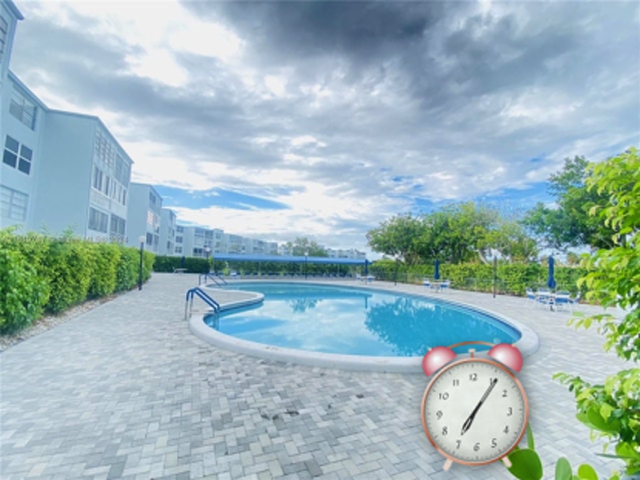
7:06
